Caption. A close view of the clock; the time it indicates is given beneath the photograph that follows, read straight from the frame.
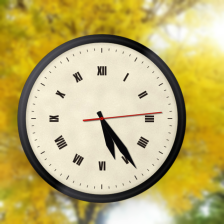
5:24:14
